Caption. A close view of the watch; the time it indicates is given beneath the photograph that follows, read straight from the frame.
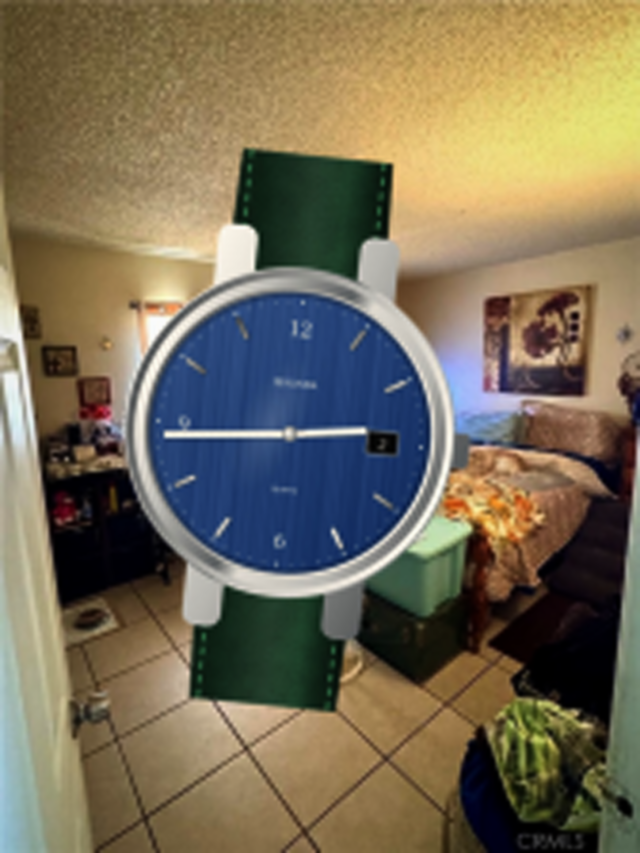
2:44
